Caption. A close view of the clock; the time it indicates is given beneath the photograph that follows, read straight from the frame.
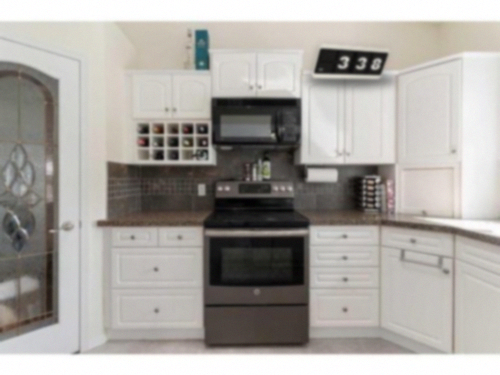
3:38
